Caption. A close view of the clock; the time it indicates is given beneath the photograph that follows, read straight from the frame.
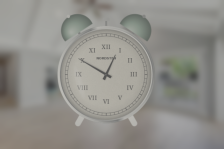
12:50
